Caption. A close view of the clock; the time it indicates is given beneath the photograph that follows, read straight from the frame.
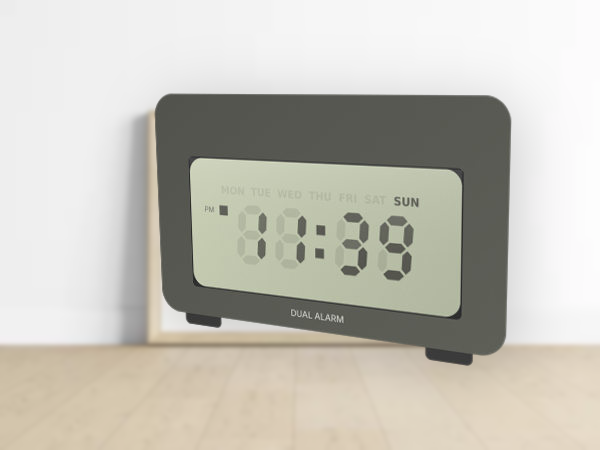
11:39
